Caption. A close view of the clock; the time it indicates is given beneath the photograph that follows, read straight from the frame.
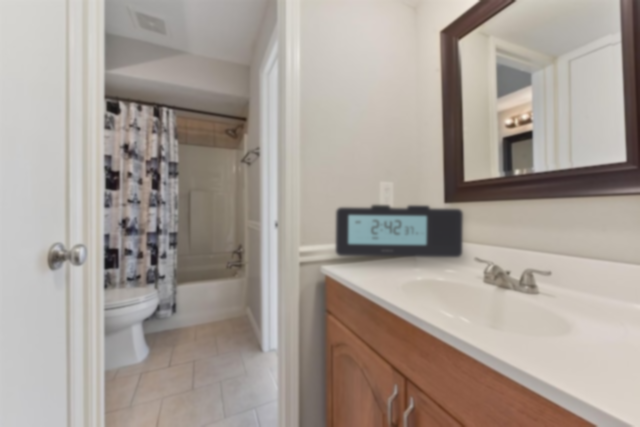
2:42
